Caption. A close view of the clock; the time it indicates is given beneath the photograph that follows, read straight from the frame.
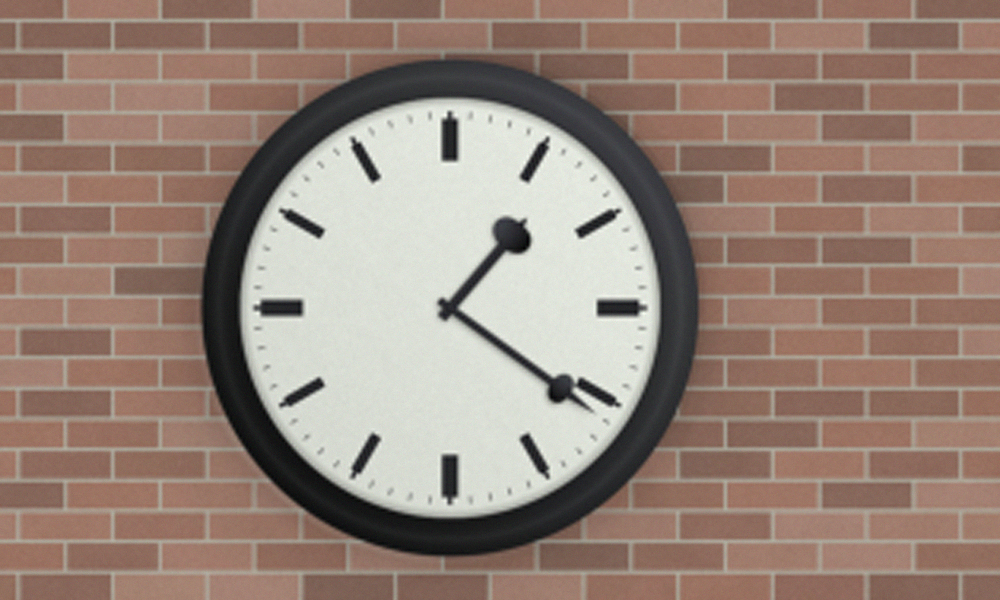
1:21
